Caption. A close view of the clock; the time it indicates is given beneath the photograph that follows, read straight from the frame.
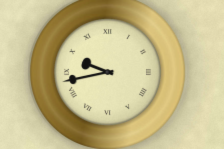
9:43
